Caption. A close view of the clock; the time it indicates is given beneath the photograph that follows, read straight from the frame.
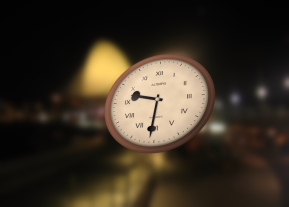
9:31
